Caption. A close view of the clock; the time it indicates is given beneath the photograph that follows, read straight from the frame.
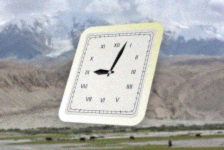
9:03
